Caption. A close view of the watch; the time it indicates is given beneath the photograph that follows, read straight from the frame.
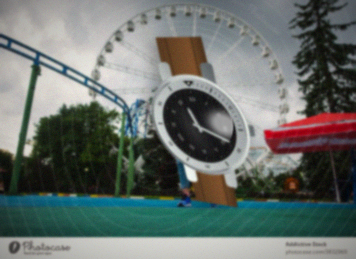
11:19
